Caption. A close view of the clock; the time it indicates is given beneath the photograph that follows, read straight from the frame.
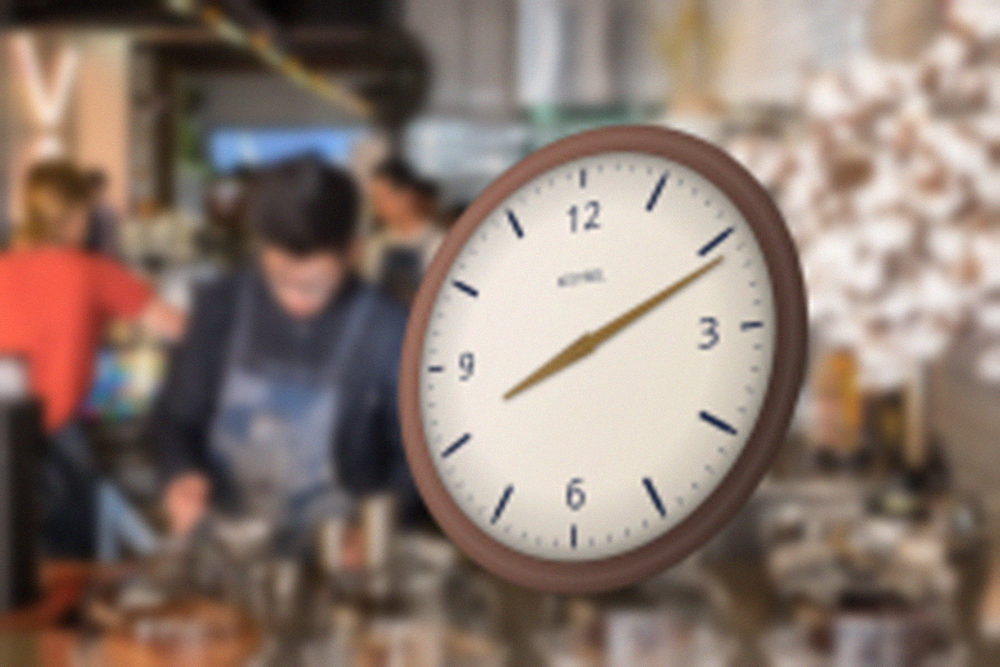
8:11
